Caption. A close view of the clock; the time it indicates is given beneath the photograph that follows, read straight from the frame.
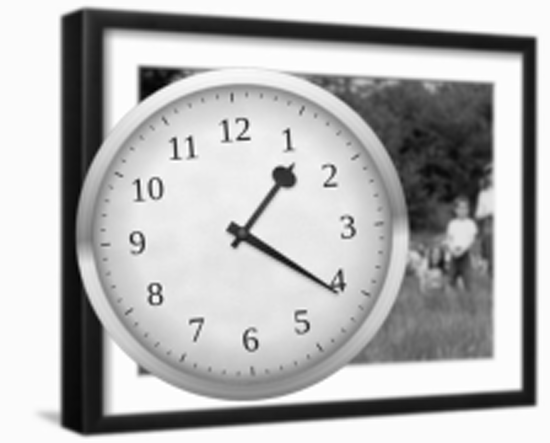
1:21
